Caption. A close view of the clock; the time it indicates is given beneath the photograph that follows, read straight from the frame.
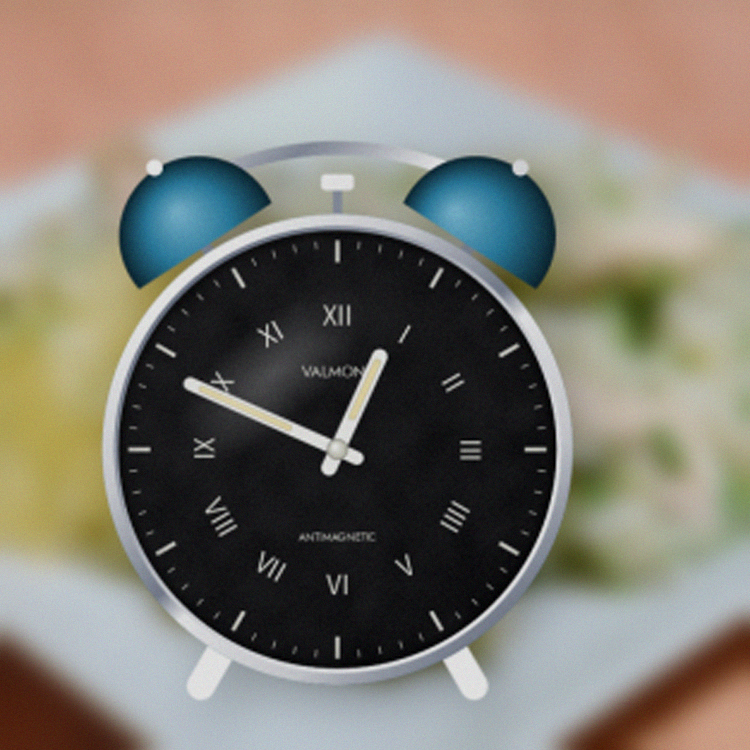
12:49
